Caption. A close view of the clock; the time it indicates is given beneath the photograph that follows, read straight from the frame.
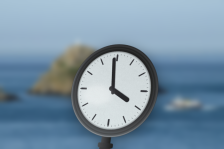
3:59
